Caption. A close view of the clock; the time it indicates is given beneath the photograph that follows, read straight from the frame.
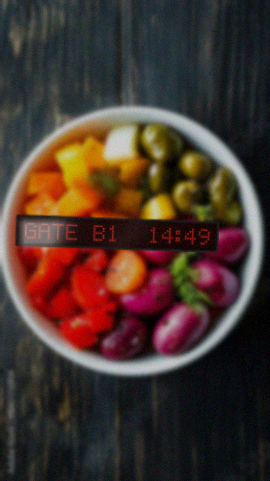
14:49
